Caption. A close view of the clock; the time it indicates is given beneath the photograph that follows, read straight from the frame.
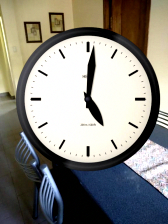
5:01
